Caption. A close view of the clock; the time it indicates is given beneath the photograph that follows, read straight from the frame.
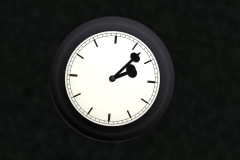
2:07
